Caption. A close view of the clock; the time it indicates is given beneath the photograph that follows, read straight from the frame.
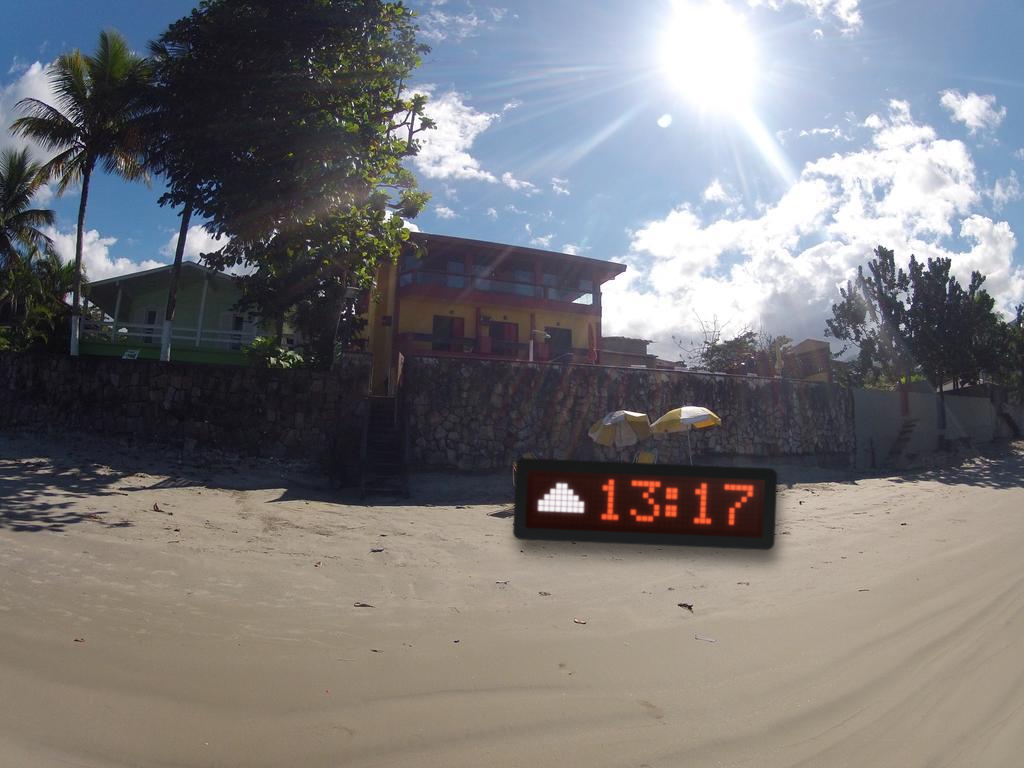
13:17
